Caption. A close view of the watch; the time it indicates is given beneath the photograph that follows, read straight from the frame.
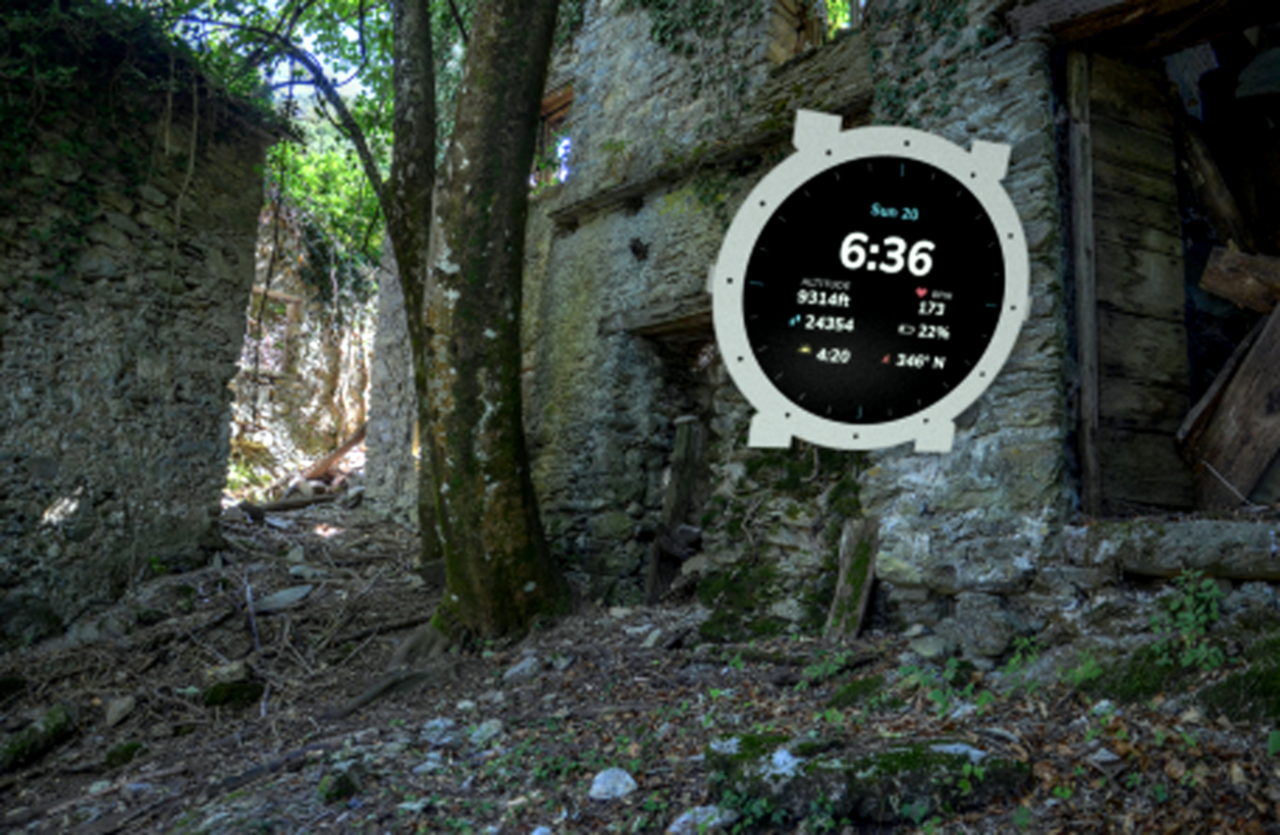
6:36
